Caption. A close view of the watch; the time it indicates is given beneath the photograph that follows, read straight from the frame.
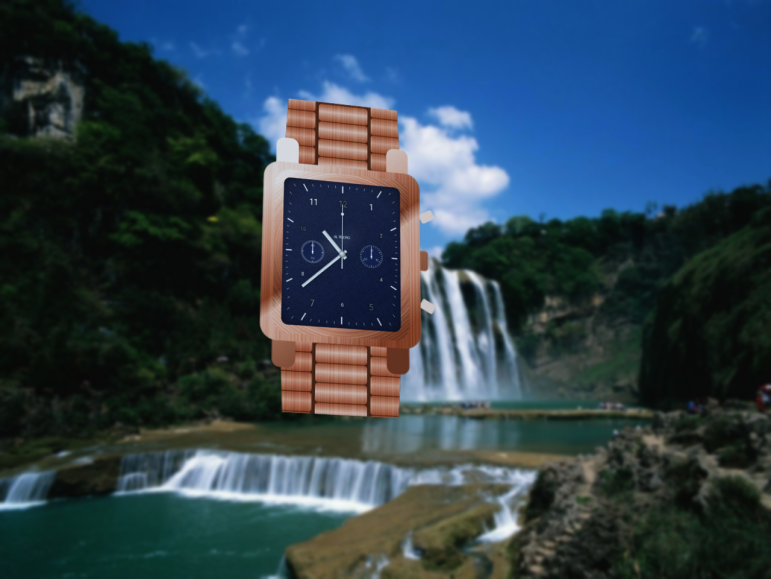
10:38
